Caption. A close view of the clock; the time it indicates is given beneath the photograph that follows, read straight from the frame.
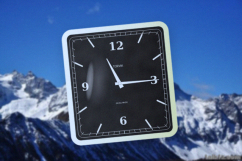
11:15
